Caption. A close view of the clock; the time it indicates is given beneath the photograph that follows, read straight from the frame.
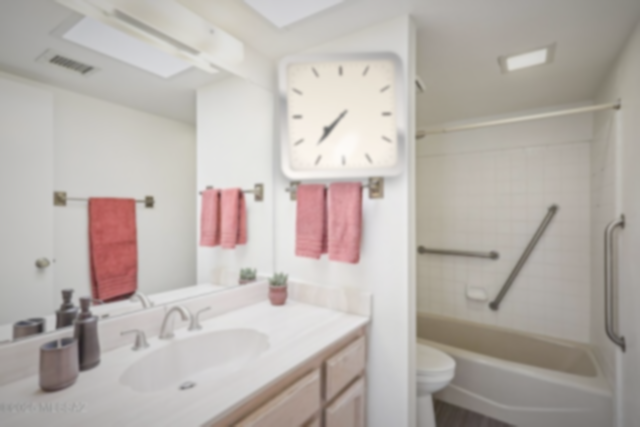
7:37
